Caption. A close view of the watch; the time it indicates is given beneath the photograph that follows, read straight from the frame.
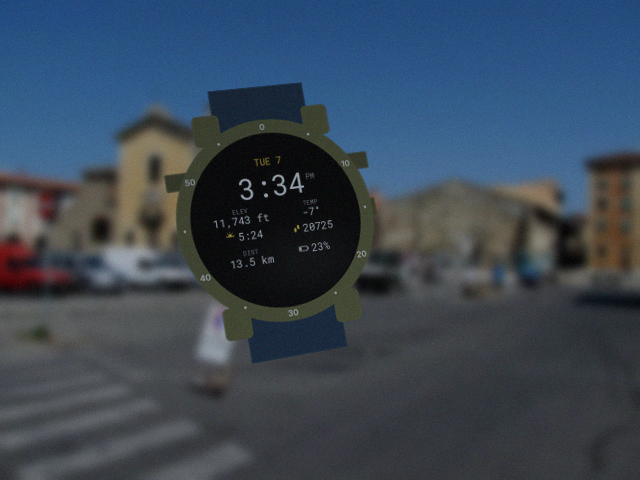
3:34
